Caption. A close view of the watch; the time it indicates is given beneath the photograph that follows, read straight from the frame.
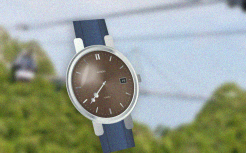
7:38
